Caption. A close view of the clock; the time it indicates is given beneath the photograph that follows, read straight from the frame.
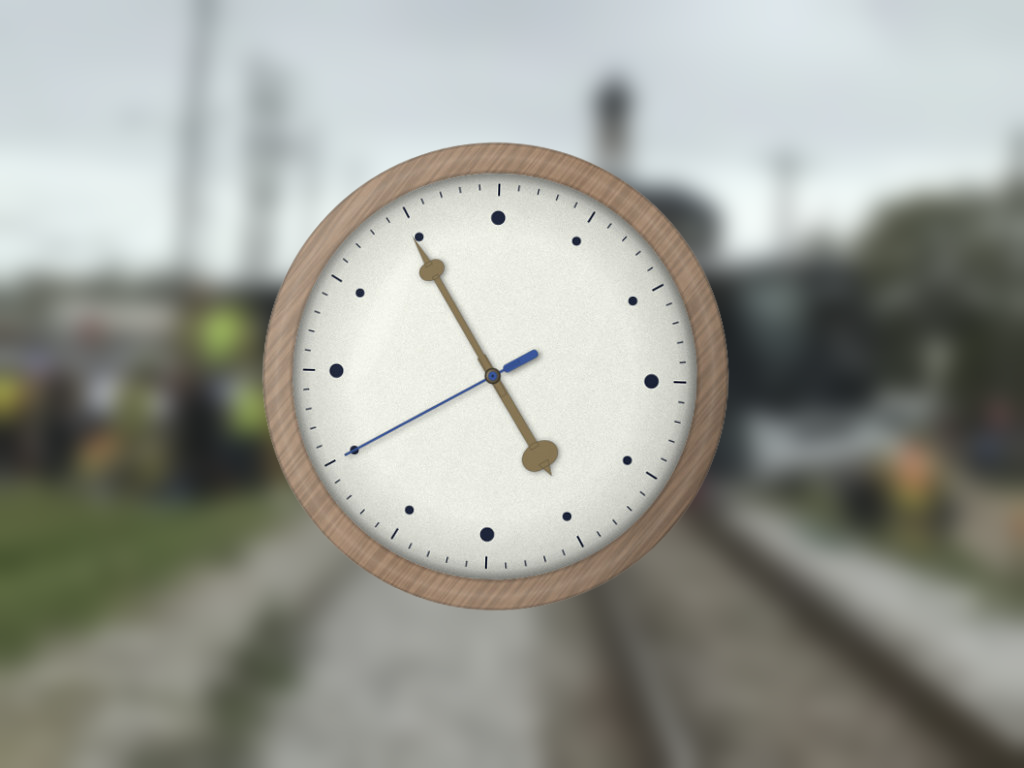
4:54:40
